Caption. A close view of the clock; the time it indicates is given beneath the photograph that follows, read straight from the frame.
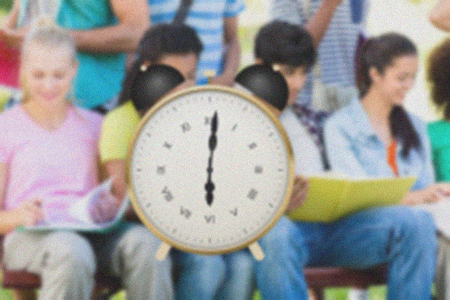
6:01
